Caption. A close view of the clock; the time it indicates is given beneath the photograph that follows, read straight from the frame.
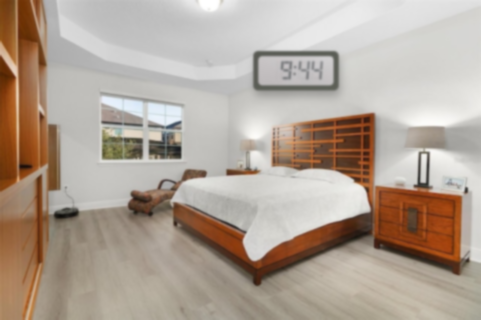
9:44
